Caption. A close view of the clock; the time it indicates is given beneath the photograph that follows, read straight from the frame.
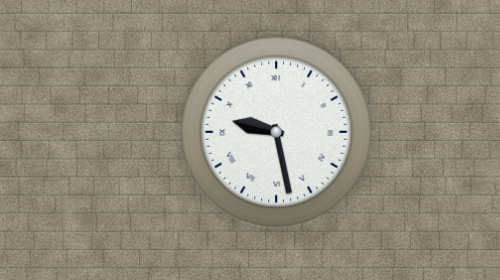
9:28
